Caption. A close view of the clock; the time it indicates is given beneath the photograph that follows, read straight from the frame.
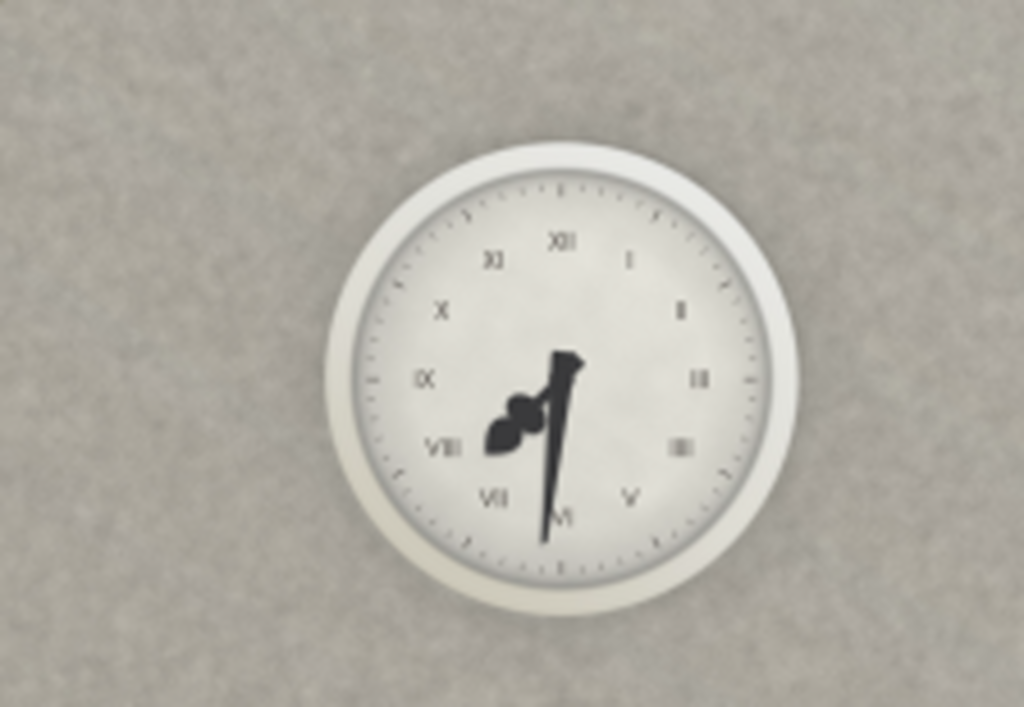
7:31
